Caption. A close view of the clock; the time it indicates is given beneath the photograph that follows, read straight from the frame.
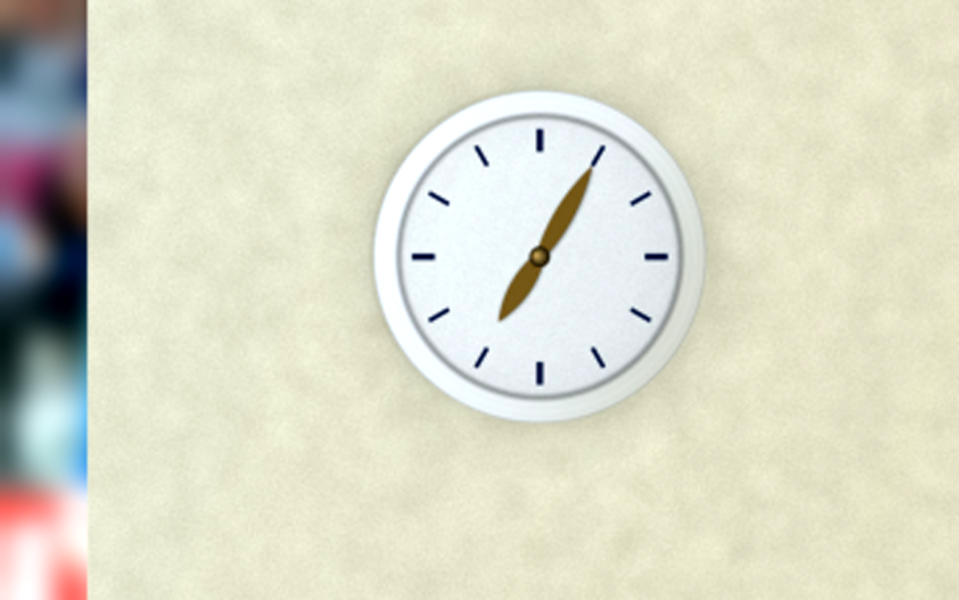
7:05
